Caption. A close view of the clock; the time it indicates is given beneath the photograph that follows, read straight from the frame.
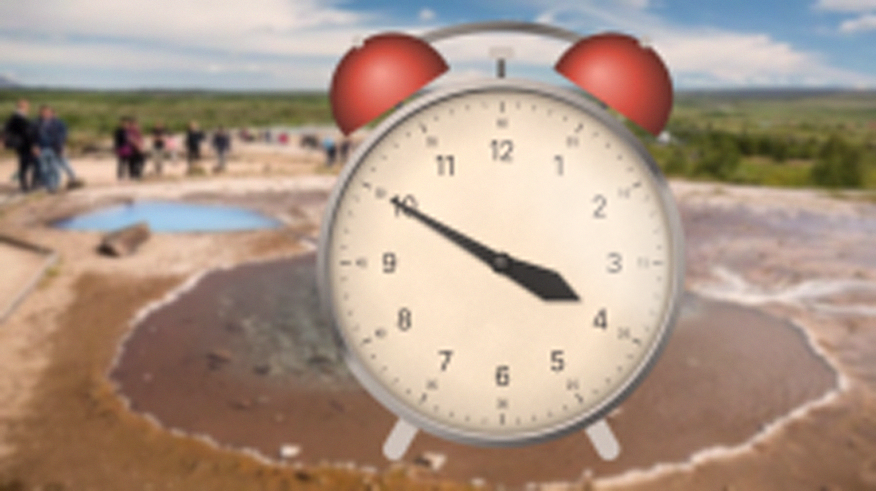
3:50
